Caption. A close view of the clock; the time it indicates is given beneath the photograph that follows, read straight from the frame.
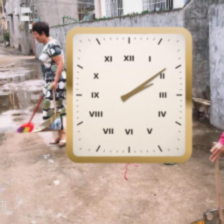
2:09
